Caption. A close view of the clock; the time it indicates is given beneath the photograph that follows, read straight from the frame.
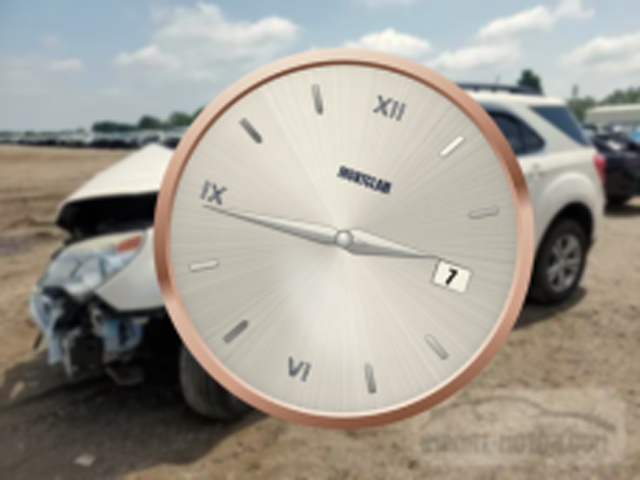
2:44
